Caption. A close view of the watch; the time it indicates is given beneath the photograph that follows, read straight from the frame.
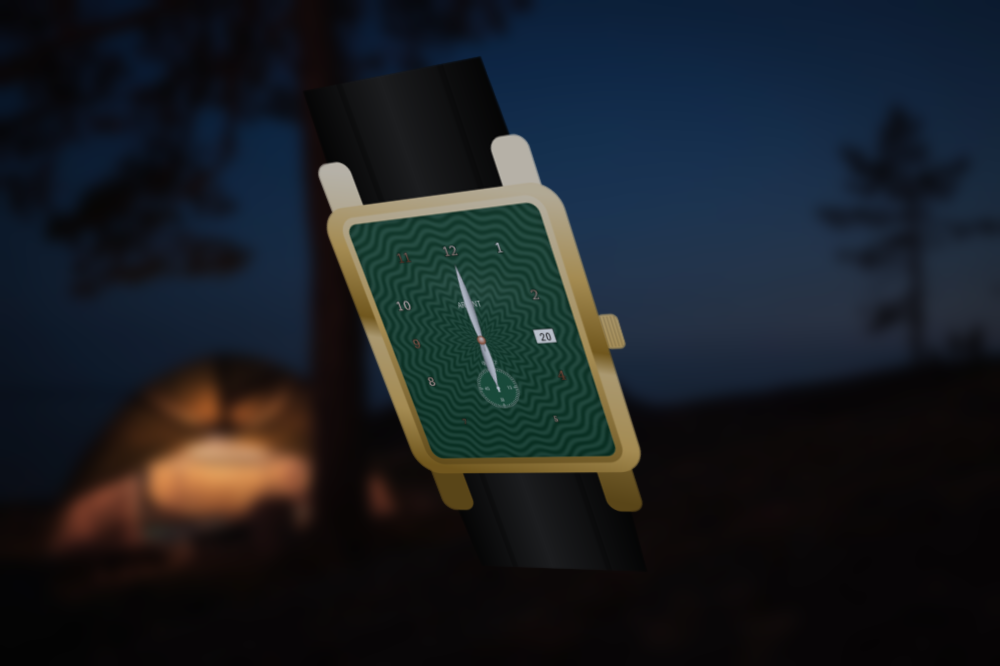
6:00
